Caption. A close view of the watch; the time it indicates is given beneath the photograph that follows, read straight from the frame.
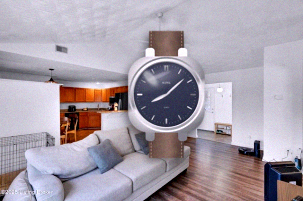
8:08
